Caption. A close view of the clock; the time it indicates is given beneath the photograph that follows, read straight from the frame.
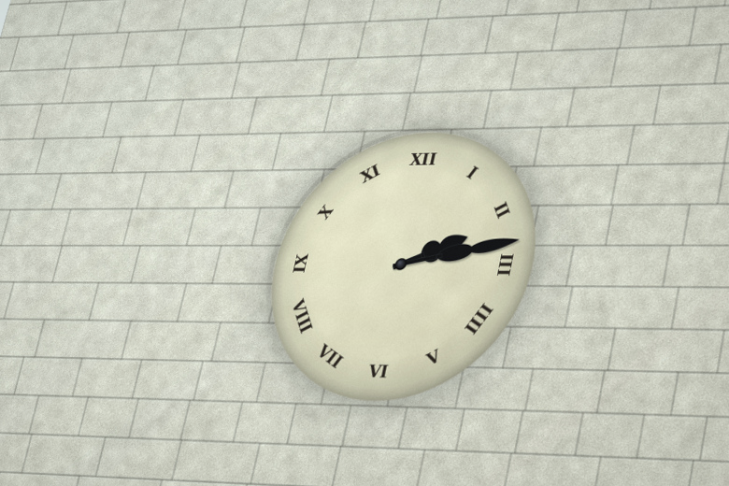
2:13
